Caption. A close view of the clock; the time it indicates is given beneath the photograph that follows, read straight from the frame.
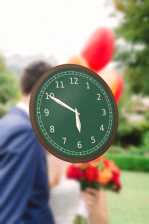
5:50
